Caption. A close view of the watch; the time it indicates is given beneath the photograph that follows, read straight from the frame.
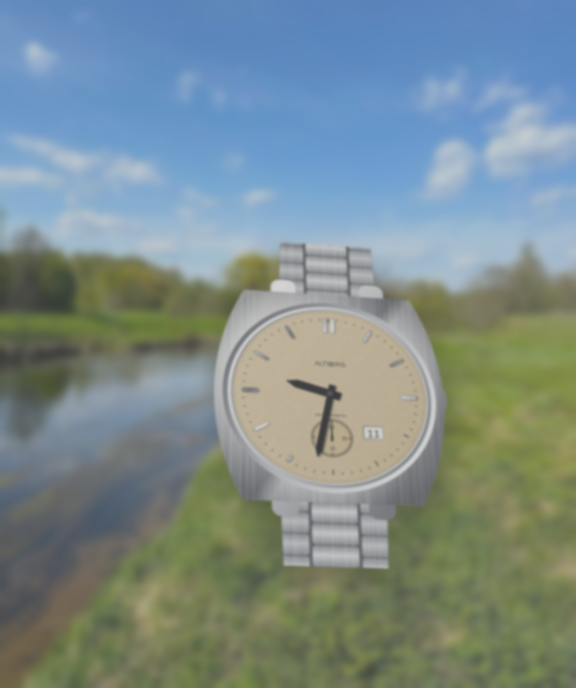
9:32
